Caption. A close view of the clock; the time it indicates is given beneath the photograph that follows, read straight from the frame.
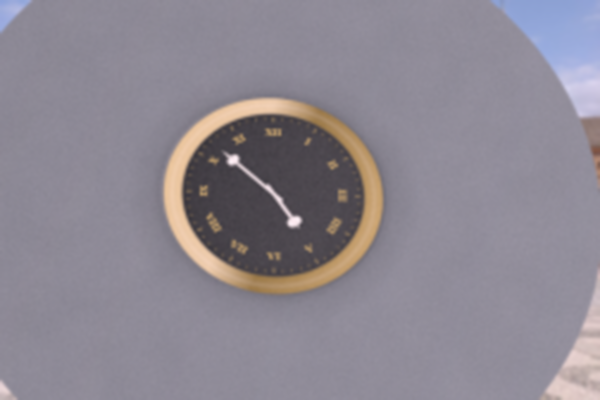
4:52
